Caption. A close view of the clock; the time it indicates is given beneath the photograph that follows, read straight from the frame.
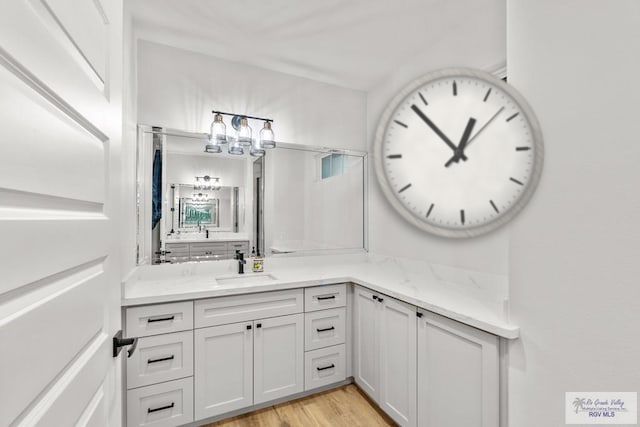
12:53:08
